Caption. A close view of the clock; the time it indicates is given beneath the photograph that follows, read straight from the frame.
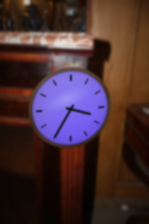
3:35
